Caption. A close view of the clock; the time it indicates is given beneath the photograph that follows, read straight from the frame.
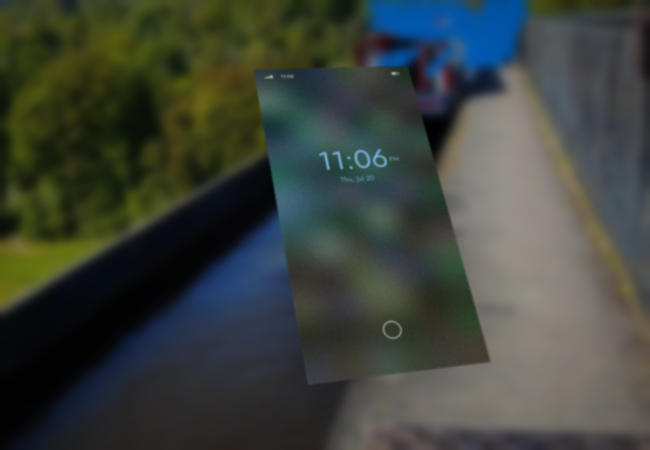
11:06
